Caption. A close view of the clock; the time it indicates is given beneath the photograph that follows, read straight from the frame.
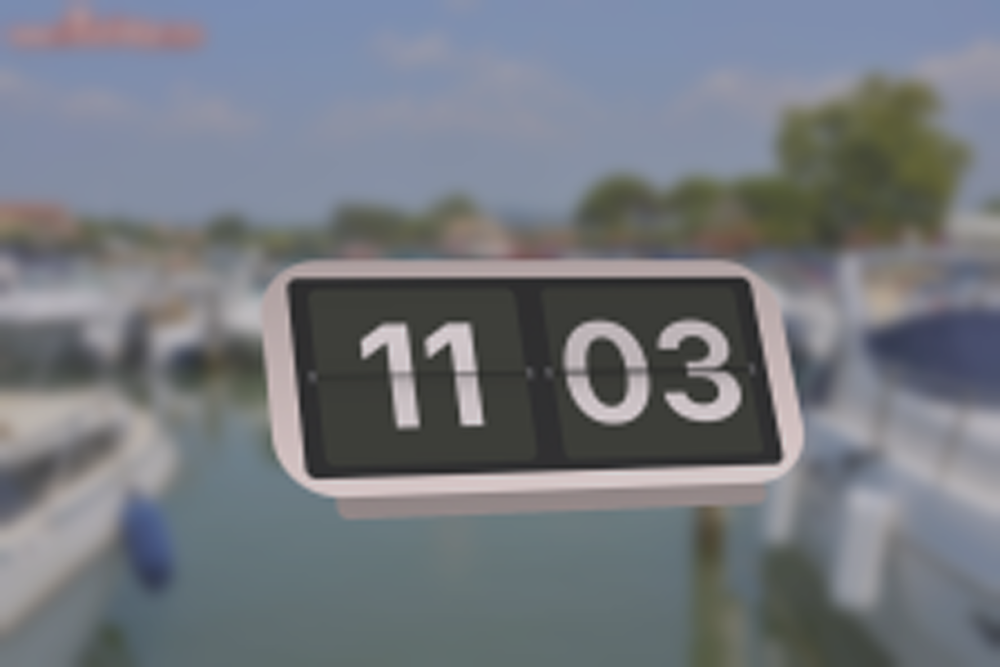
11:03
